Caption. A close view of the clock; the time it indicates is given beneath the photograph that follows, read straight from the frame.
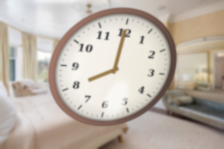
8:00
